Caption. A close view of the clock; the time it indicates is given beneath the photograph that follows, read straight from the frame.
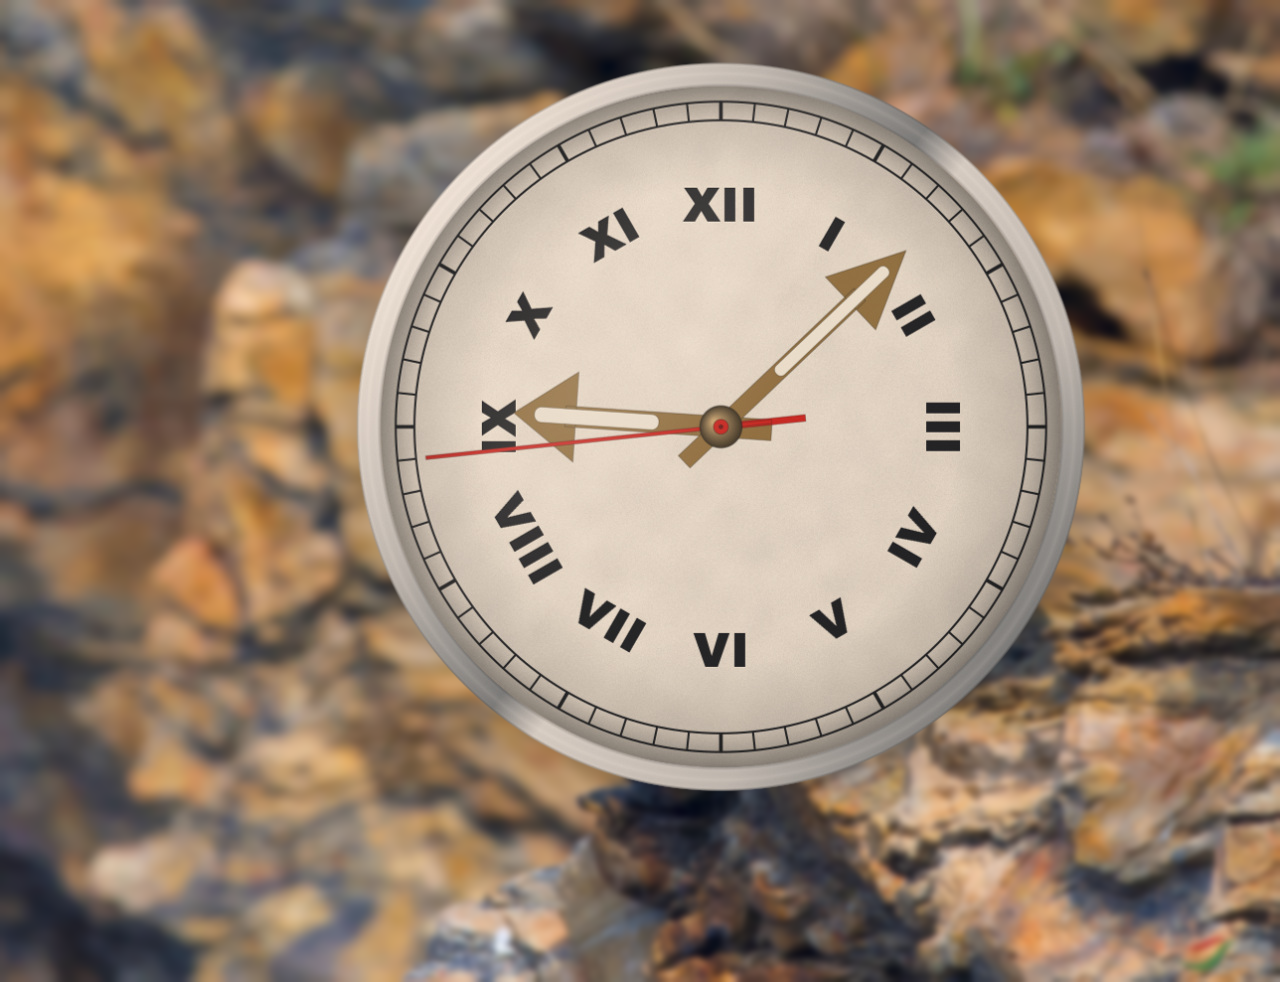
9:07:44
